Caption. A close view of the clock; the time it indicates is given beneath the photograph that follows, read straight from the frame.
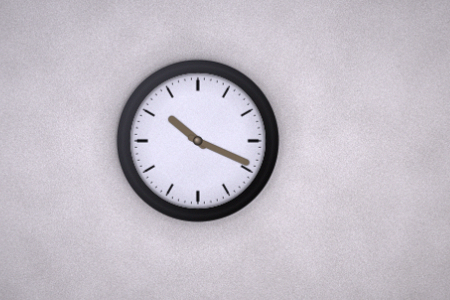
10:19
